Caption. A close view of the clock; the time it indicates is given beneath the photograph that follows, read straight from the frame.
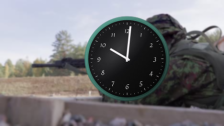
10:01
